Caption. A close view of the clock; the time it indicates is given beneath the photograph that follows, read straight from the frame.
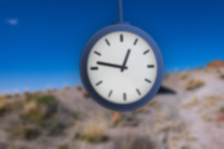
12:47
